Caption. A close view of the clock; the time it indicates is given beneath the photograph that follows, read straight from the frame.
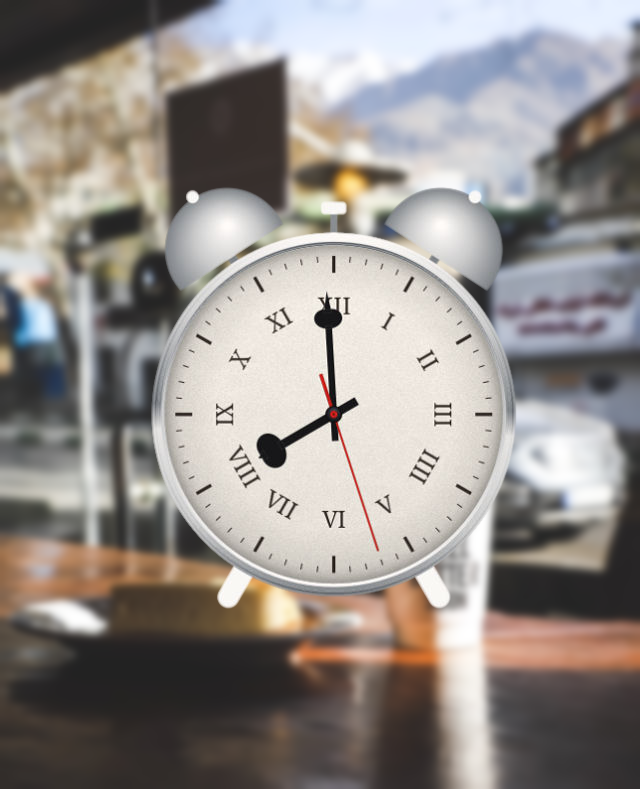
7:59:27
